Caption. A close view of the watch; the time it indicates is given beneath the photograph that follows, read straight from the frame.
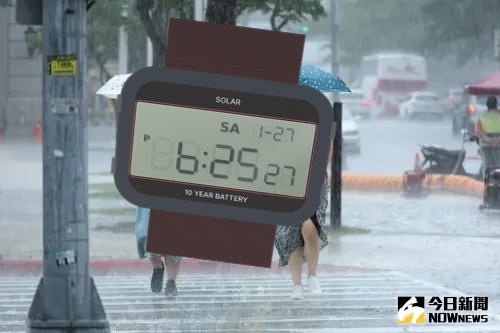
6:25:27
